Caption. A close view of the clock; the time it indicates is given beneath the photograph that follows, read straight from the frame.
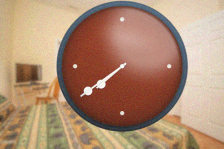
7:39
